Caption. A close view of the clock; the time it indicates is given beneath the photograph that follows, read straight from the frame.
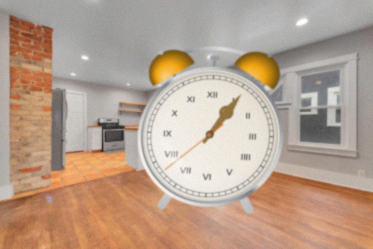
1:05:38
